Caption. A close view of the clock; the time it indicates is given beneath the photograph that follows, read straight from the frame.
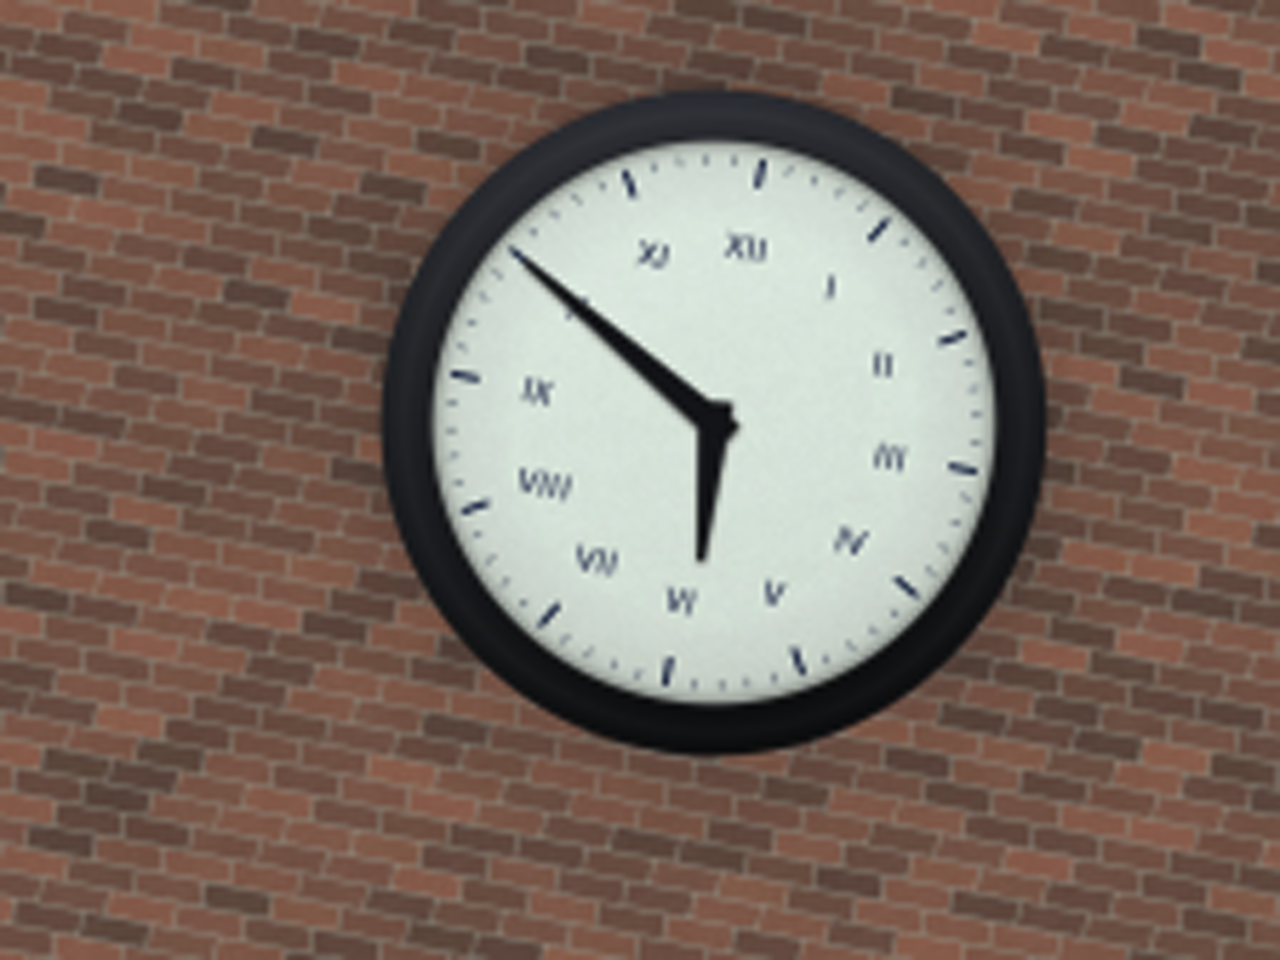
5:50
